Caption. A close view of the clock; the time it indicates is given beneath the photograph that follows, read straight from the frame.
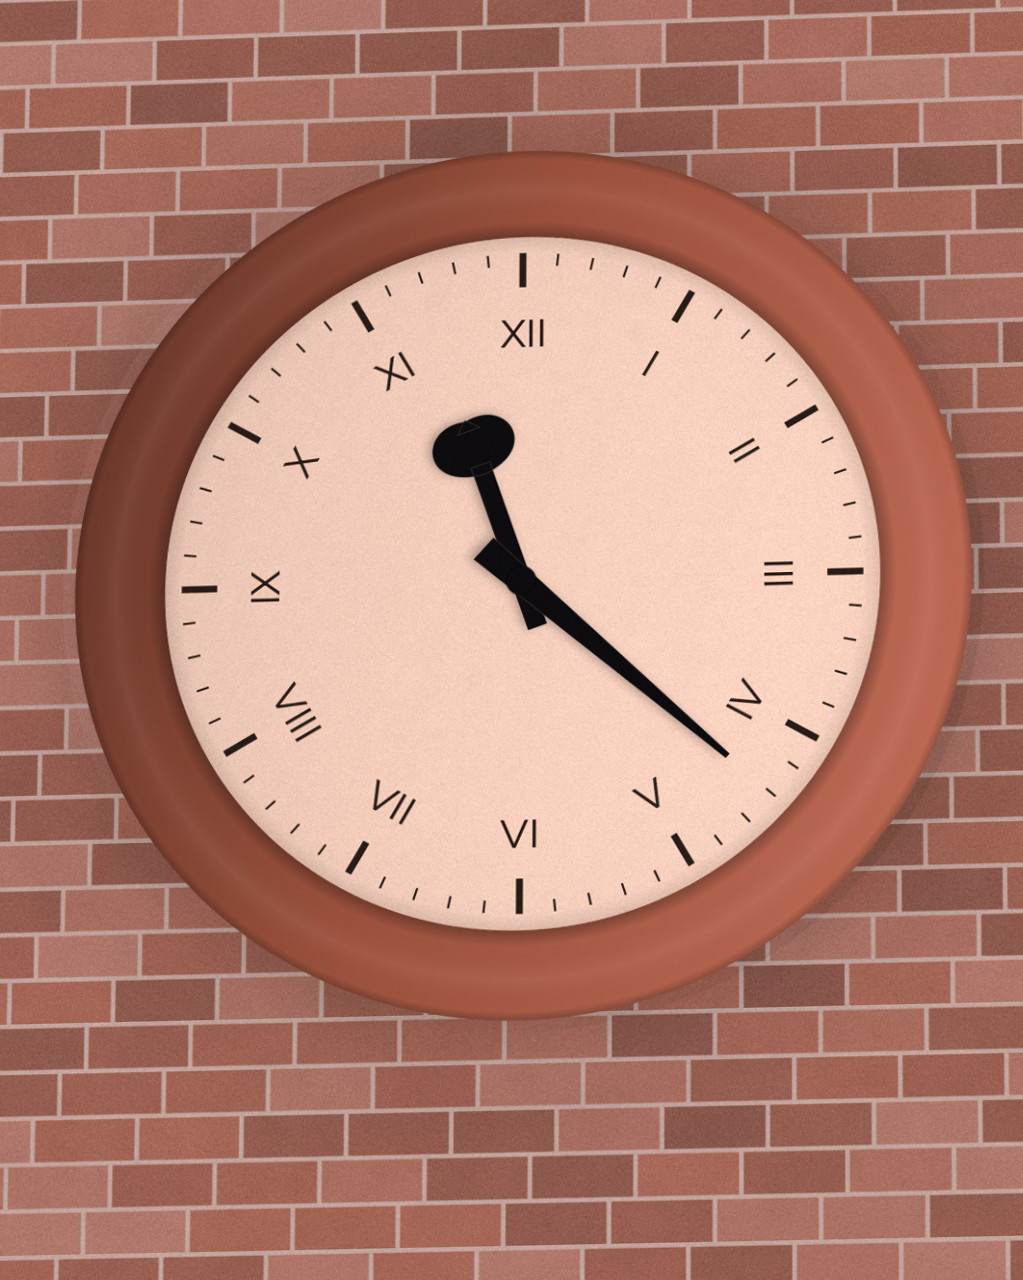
11:22
